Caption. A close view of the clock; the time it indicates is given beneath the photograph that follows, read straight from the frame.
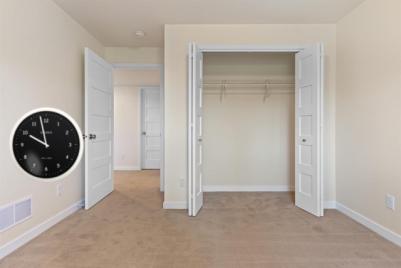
9:58
